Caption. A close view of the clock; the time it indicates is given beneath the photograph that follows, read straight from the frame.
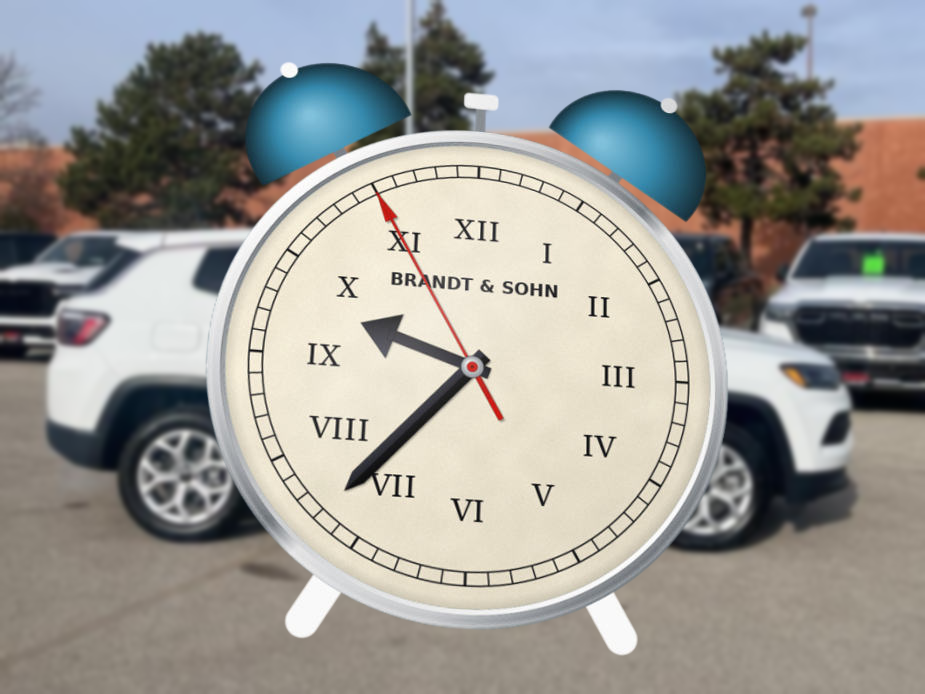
9:36:55
